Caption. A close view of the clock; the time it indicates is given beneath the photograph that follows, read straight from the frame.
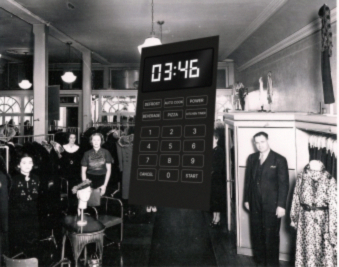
3:46
